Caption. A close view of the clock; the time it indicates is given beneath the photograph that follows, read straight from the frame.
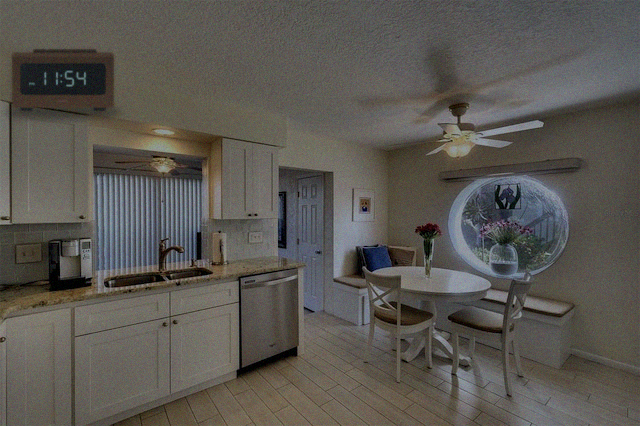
11:54
